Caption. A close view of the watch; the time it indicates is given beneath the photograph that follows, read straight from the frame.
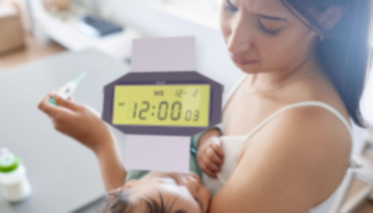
12:00
